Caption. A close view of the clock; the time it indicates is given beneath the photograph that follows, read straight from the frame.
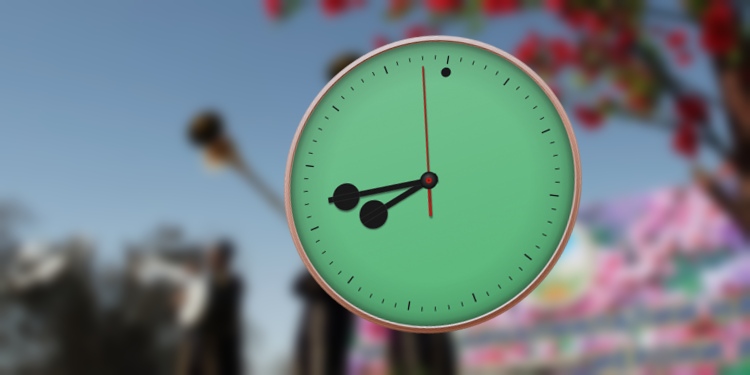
7:41:58
